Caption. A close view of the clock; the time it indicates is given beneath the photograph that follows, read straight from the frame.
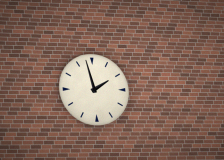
1:58
